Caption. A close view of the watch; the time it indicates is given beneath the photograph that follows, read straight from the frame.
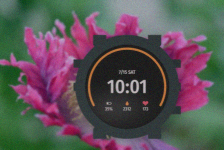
10:01
